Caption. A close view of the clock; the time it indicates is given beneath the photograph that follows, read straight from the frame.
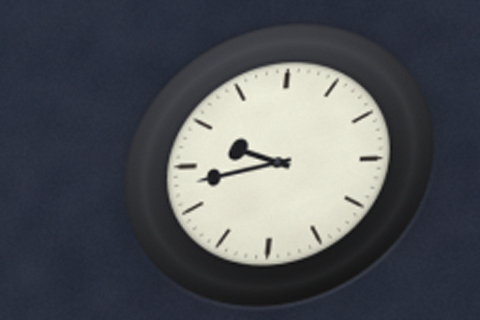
9:43
